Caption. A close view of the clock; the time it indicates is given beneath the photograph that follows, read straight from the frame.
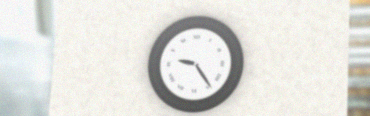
9:24
